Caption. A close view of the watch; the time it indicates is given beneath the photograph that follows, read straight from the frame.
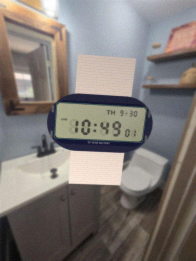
10:49
